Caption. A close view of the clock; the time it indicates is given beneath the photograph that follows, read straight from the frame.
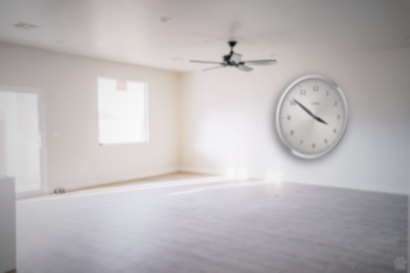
3:51
